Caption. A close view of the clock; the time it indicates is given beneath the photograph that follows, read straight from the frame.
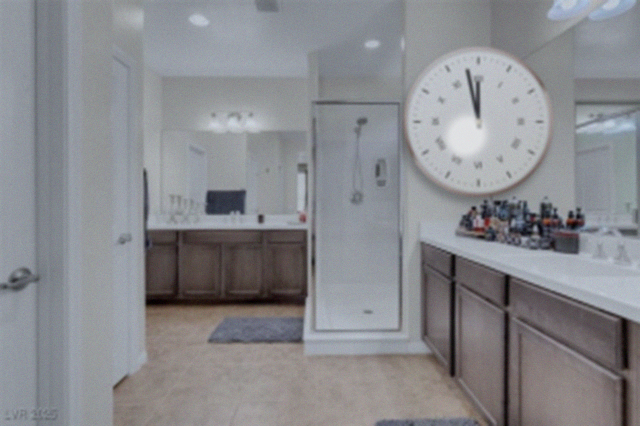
11:58
